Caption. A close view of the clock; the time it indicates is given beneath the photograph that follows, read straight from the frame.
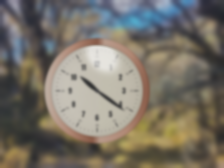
10:21
